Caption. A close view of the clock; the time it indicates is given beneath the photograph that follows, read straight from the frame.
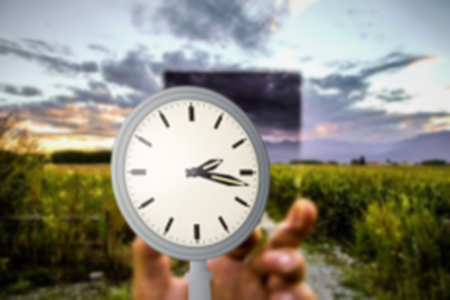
2:17
